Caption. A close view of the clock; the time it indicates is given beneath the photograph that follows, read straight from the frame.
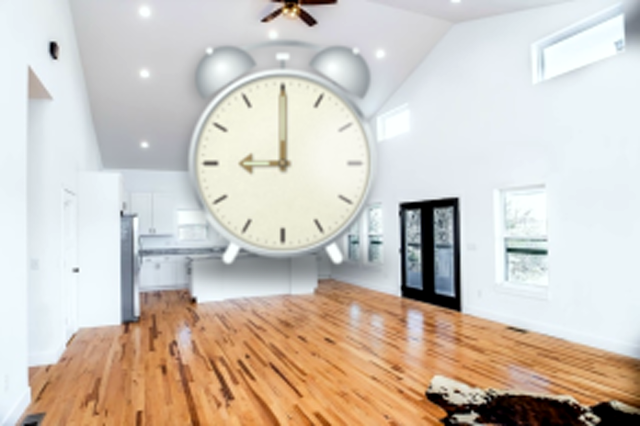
9:00
